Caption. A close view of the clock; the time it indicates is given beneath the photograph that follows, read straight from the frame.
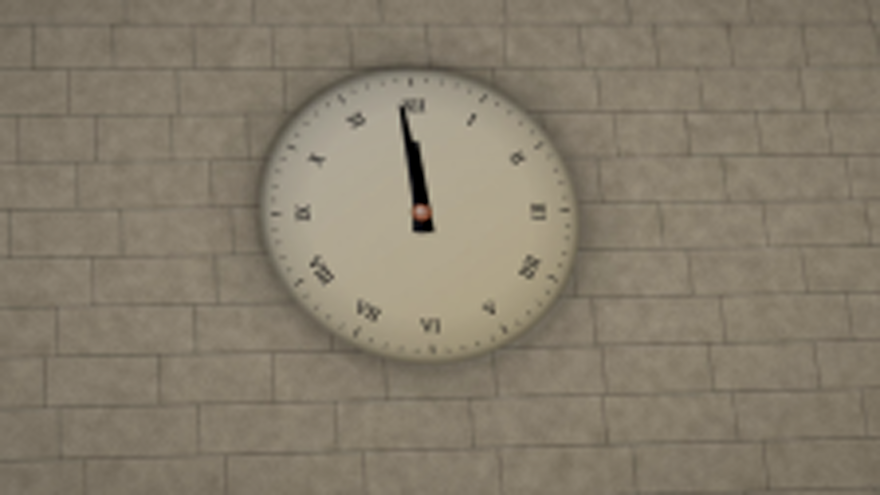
11:59
